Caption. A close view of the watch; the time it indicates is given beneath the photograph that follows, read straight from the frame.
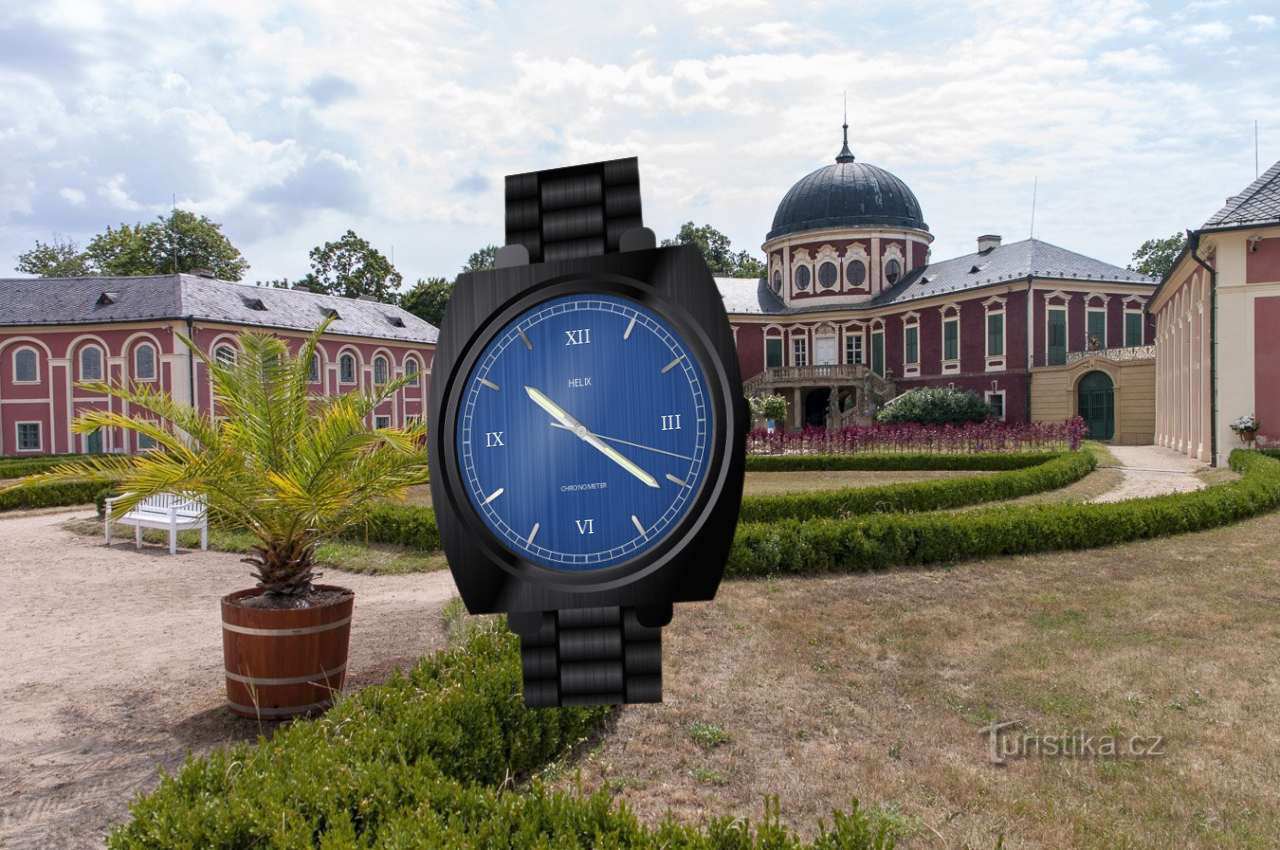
10:21:18
